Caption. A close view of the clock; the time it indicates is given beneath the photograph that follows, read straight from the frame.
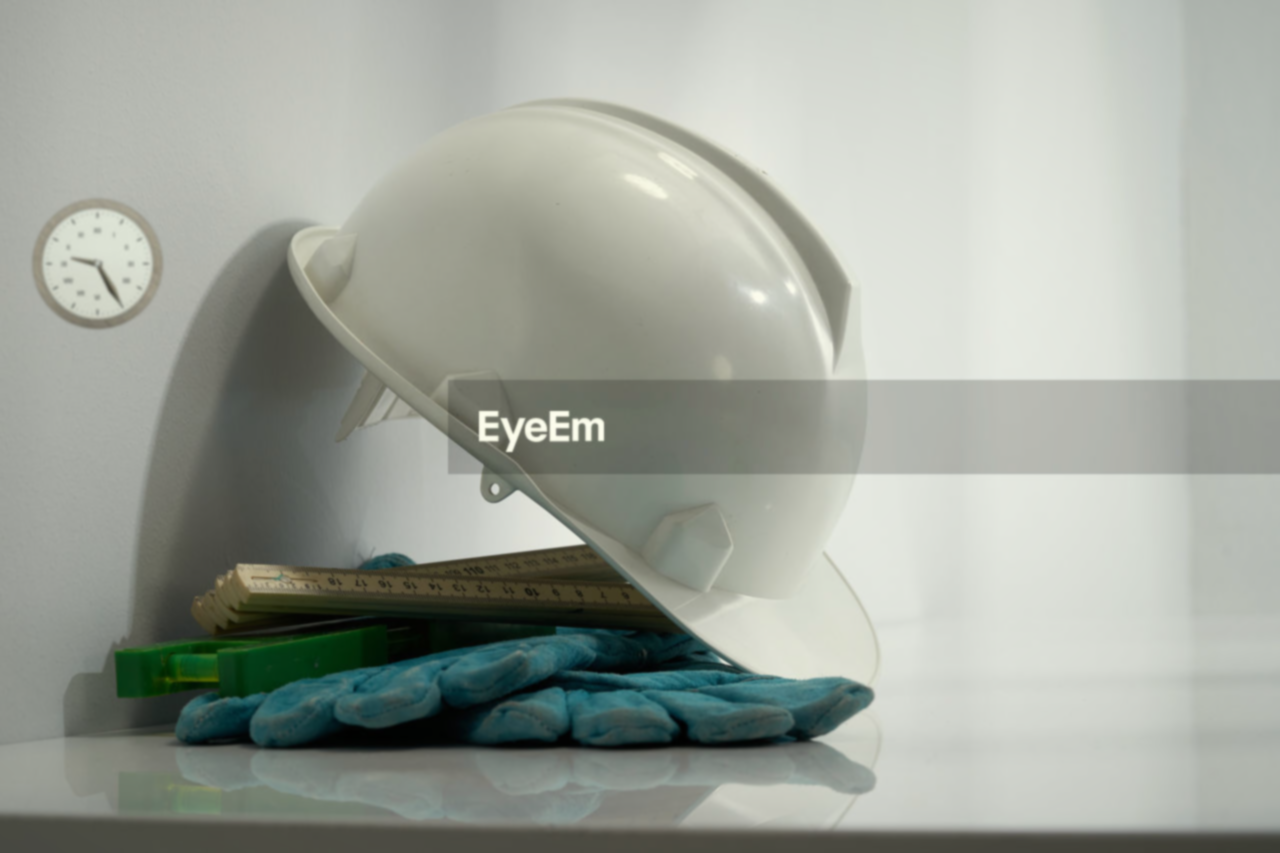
9:25
